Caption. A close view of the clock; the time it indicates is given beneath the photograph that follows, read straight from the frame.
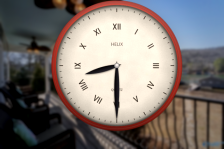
8:30
